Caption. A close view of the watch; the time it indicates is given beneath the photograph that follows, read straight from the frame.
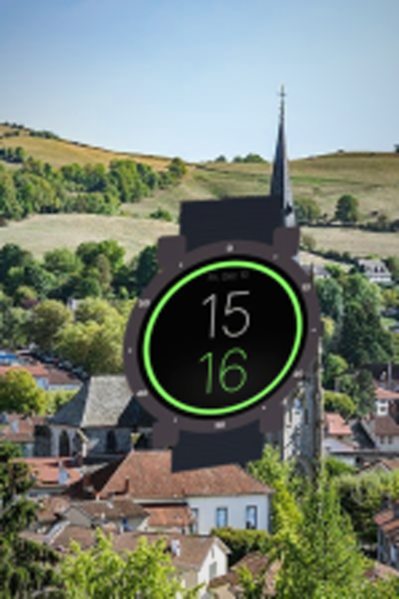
15:16
